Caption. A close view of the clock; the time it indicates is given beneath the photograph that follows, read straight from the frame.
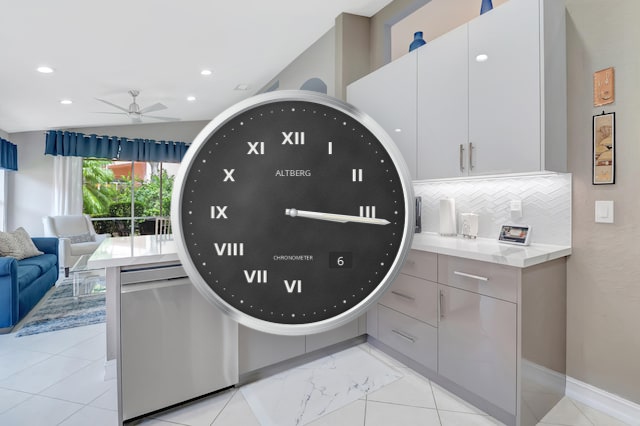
3:16
